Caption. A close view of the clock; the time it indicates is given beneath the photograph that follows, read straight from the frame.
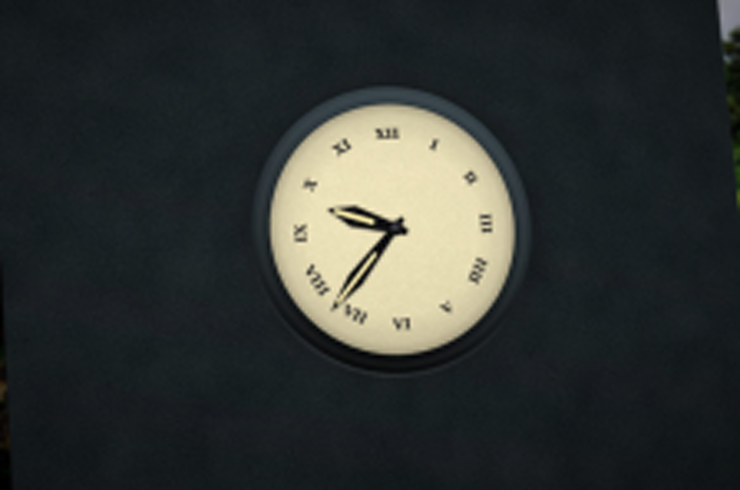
9:37
